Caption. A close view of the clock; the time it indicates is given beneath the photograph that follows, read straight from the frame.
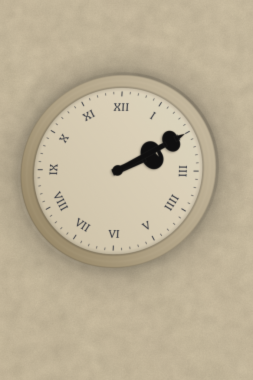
2:10
